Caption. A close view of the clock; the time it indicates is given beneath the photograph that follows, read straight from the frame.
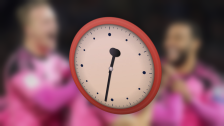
12:32
